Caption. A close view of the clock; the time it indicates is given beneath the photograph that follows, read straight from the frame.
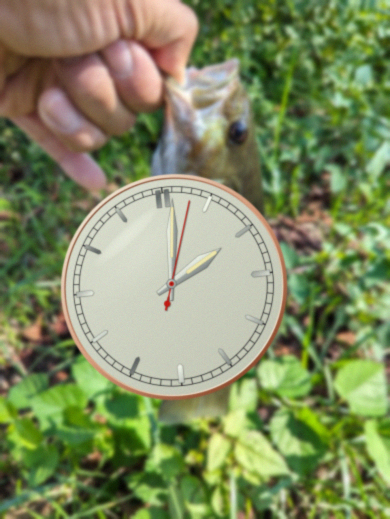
2:01:03
